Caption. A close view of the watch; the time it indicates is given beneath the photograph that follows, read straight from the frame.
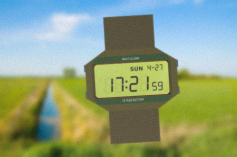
17:21:59
